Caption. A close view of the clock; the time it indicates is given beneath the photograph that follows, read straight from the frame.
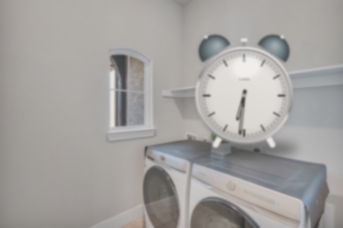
6:31
